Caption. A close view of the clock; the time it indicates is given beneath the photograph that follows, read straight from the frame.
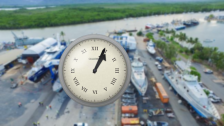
1:04
